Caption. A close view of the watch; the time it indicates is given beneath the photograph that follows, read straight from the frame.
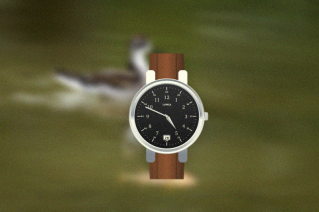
4:49
